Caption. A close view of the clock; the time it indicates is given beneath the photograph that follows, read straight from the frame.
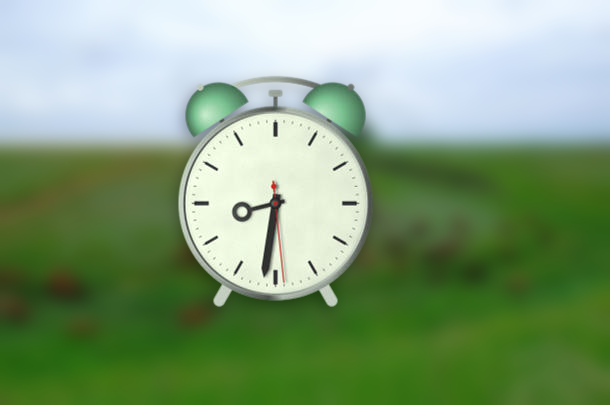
8:31:29
